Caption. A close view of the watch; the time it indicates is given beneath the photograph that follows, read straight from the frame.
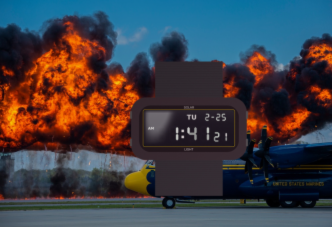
1:41:21
